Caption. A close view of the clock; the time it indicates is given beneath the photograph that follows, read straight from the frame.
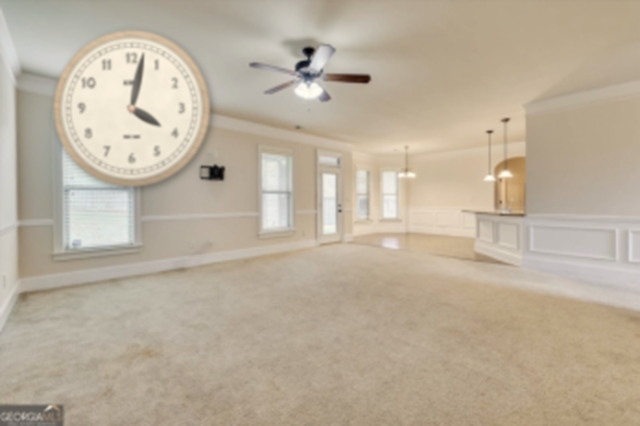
4:02
